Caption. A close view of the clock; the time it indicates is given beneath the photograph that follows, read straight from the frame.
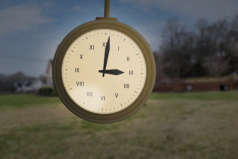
3:01
